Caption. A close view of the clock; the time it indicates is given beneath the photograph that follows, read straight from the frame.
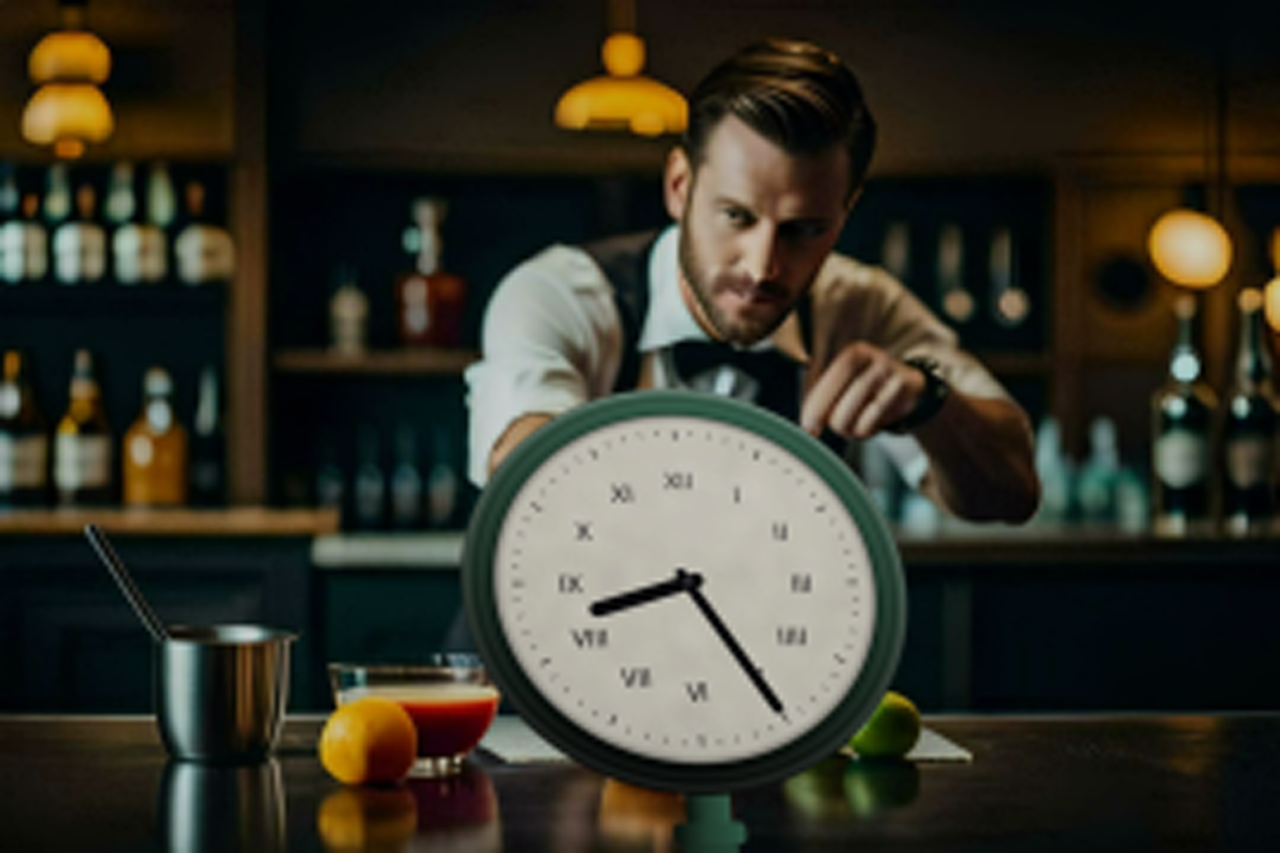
8:25
